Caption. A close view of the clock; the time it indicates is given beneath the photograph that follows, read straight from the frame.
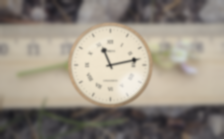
11:13
